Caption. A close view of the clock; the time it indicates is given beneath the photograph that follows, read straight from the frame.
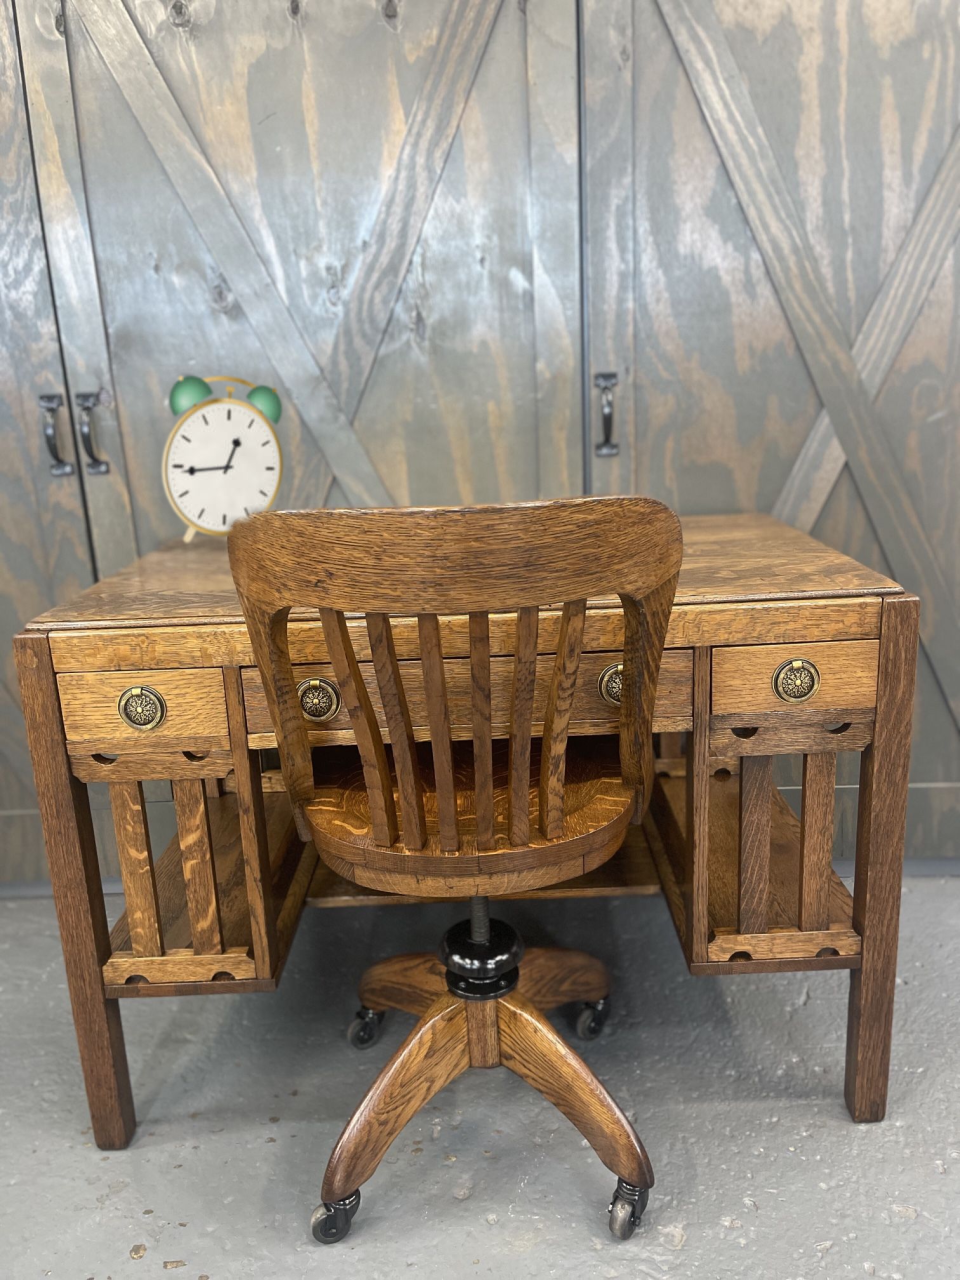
12:44
